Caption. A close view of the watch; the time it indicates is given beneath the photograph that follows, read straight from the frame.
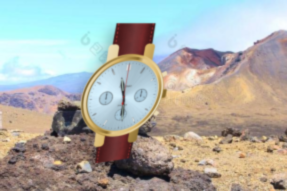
11:29
